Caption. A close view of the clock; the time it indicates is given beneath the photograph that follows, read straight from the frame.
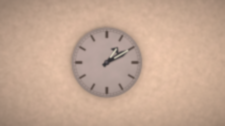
1:10
